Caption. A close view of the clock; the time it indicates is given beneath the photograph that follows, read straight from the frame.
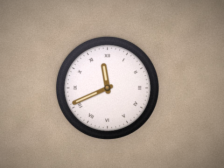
11:41
